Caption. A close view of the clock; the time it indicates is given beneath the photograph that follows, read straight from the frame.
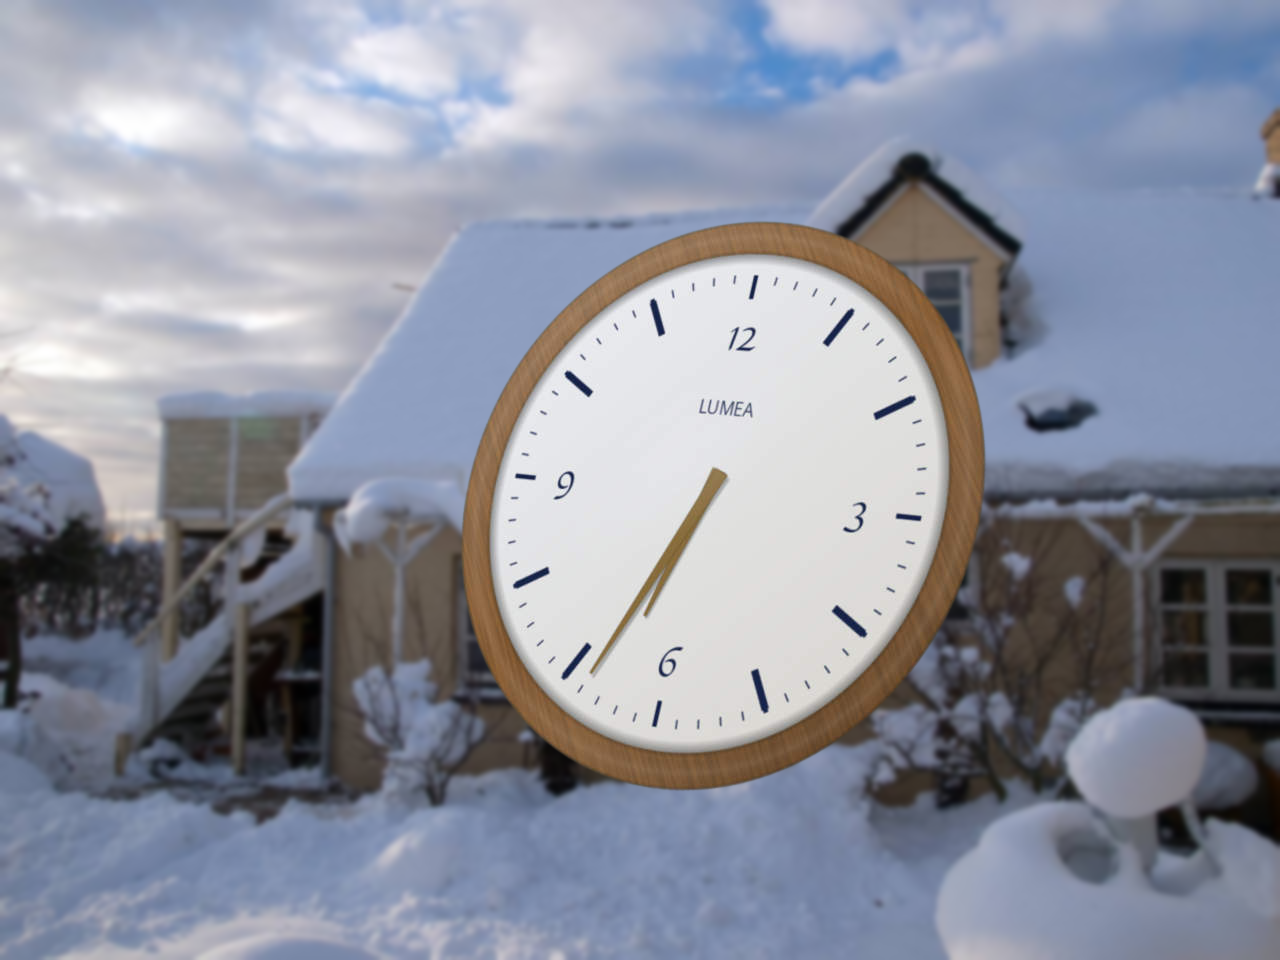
6:34
